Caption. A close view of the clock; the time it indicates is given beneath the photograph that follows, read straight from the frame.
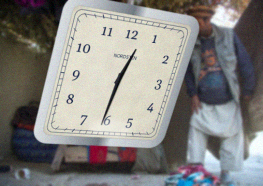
12:31
